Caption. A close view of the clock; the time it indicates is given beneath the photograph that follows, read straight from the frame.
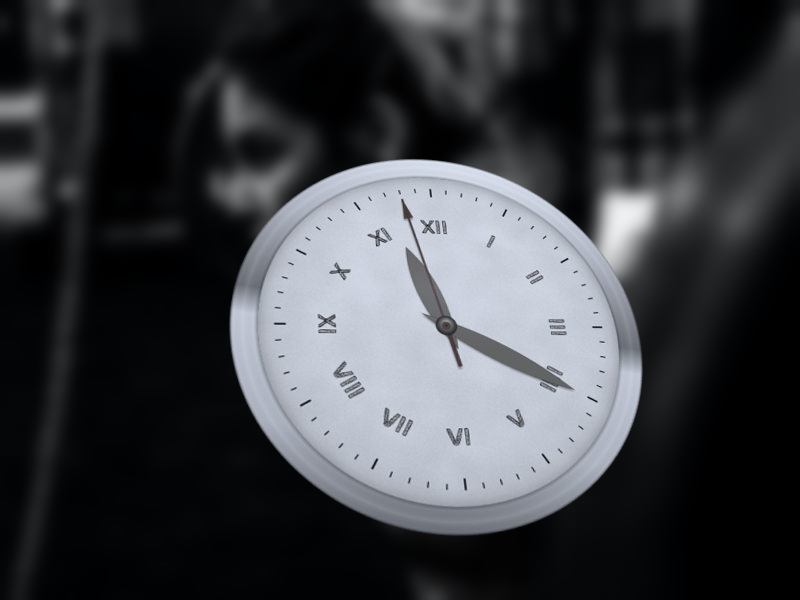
11:19:58
